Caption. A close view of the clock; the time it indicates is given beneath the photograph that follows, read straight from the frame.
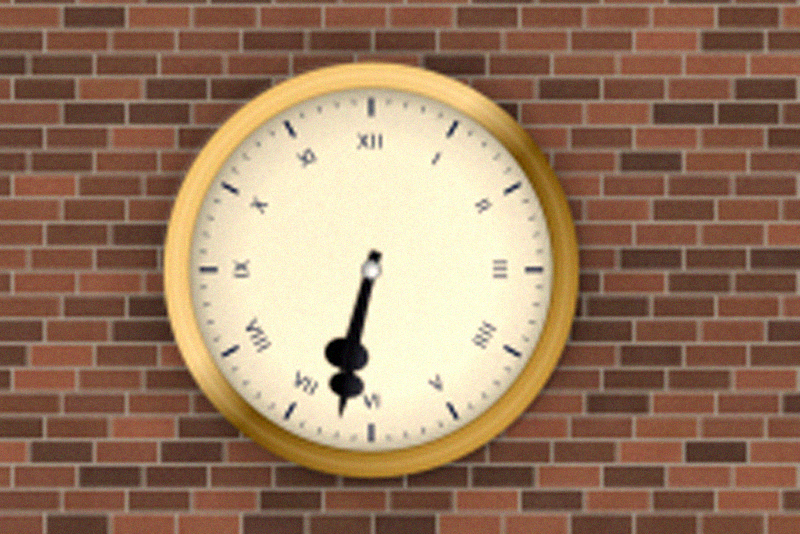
6:32
